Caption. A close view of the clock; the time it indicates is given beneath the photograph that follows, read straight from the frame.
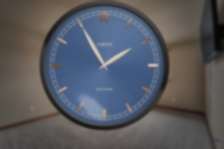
1:55
